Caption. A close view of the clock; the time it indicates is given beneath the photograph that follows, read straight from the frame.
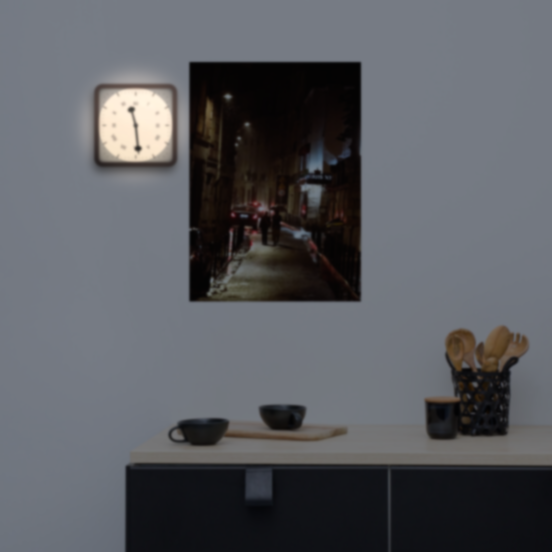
11:29
